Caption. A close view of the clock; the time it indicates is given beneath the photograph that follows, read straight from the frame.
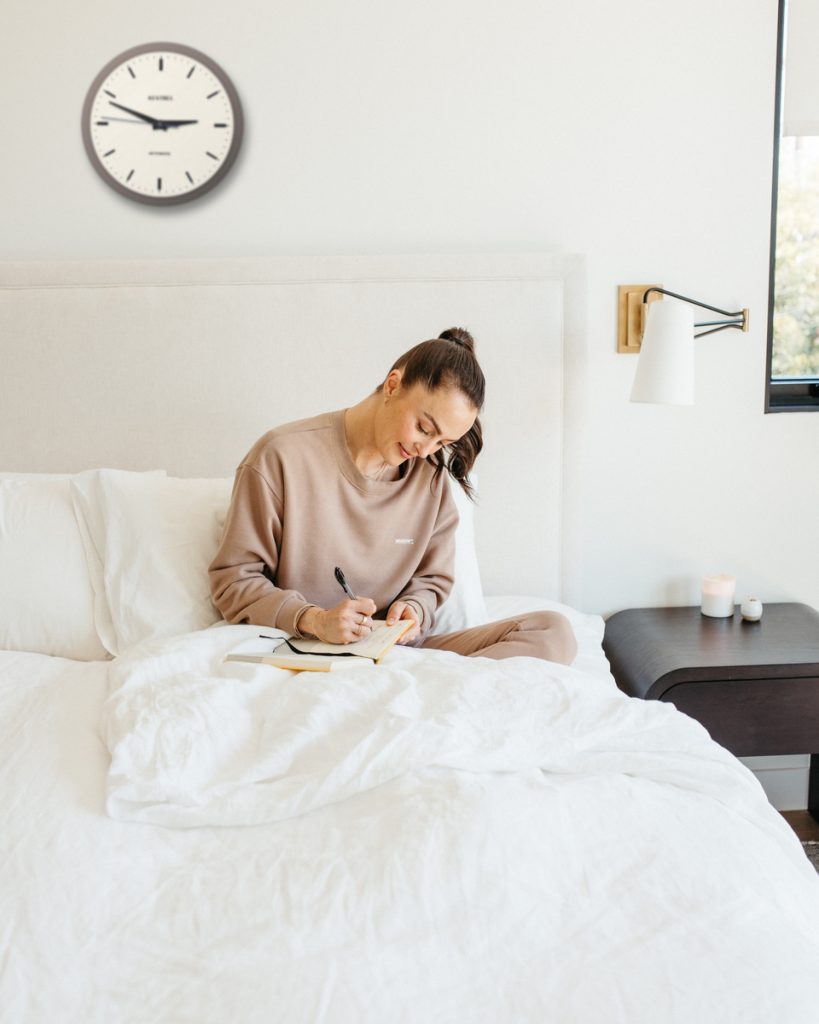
2:48:46
